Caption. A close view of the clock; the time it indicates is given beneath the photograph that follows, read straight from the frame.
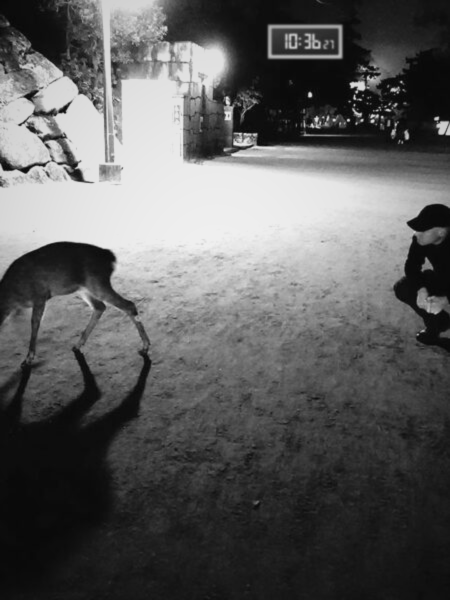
10:36
